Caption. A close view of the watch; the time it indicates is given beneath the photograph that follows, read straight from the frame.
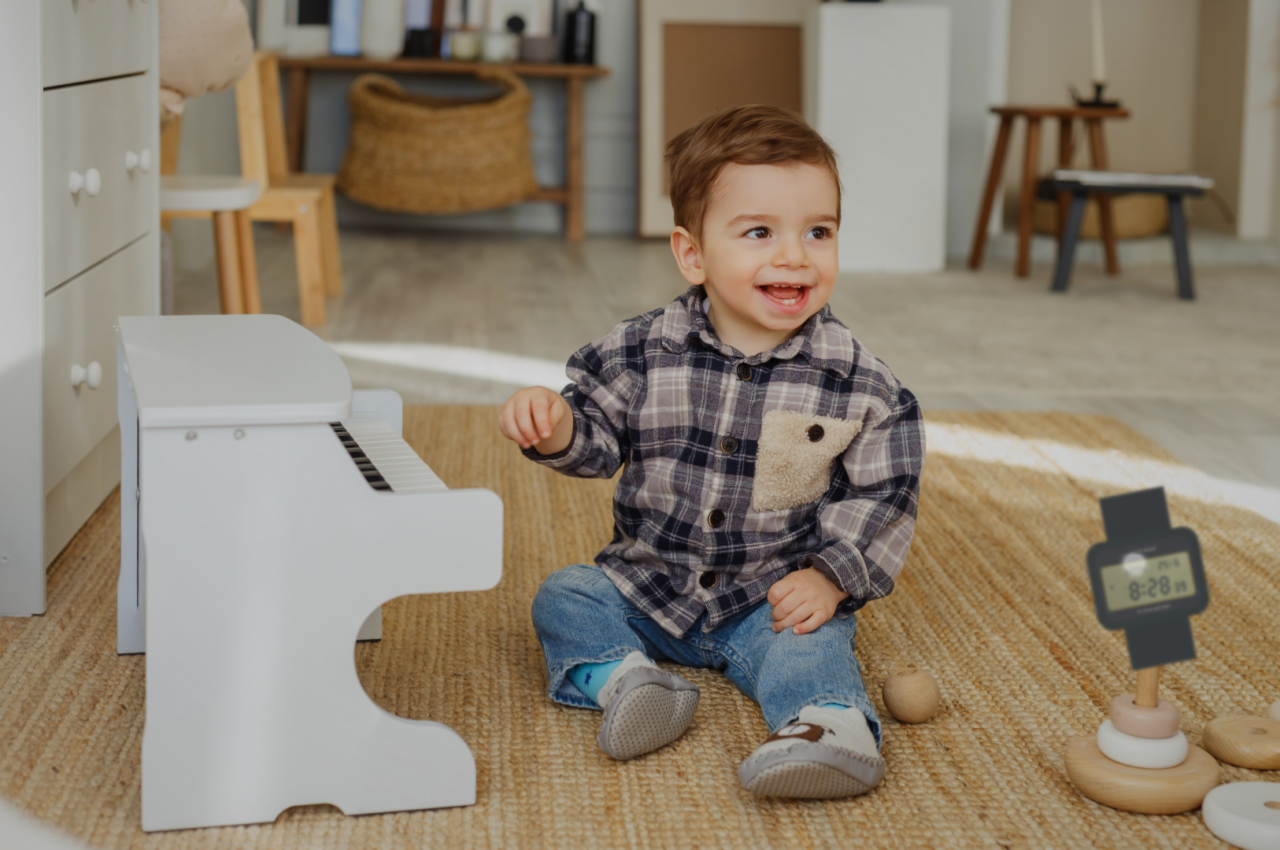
8:28
